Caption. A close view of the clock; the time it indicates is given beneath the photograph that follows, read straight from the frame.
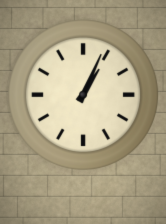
1:04
